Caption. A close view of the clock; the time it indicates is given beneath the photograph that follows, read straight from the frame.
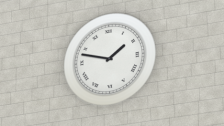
1:48
